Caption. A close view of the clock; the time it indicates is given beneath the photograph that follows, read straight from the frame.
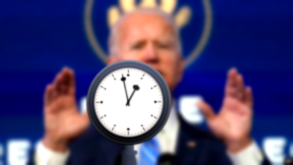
12:58
